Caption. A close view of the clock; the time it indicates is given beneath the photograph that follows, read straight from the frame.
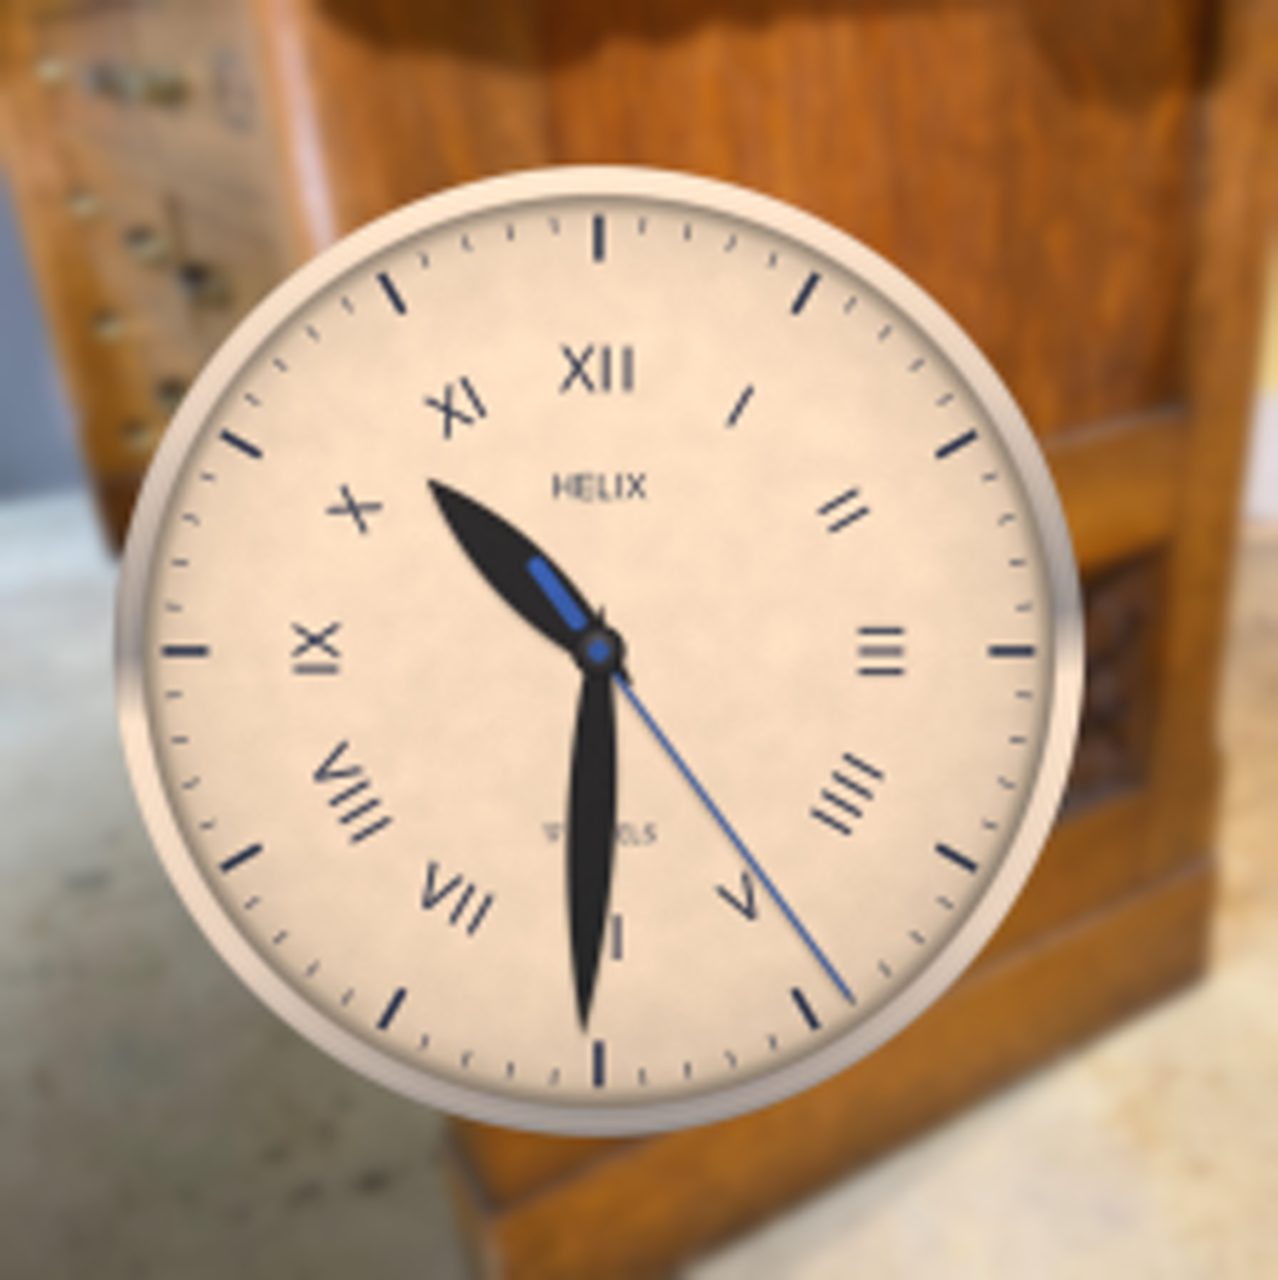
10:30:24
